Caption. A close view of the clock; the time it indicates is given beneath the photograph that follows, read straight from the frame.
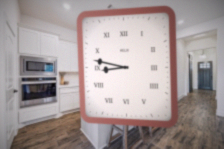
8:47
